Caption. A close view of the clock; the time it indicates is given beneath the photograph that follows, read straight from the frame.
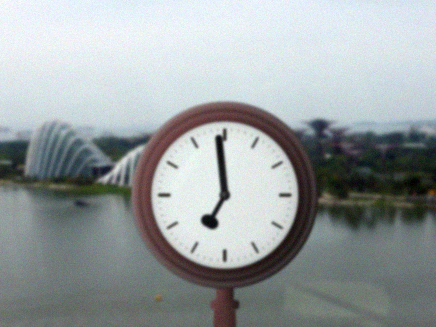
6:59
